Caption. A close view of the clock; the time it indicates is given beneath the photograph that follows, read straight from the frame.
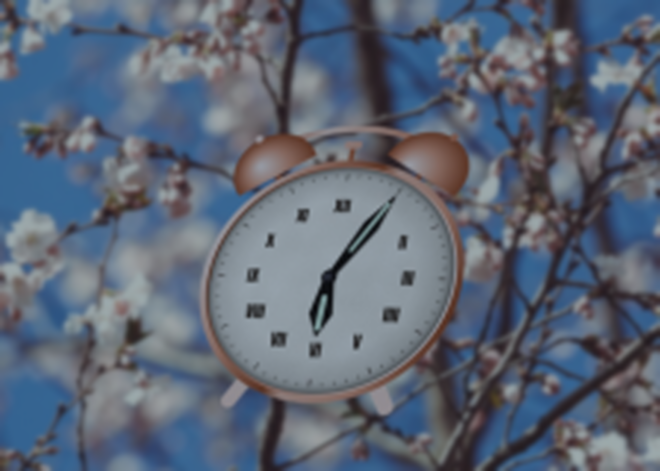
6:05
